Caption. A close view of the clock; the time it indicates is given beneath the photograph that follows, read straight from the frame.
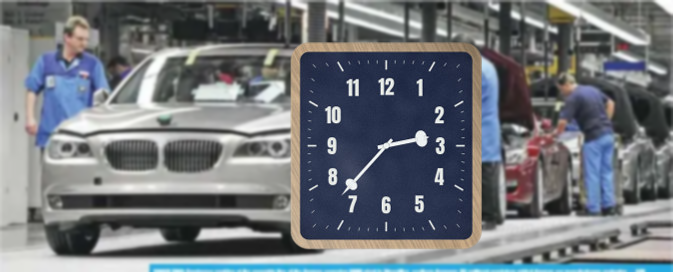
2:37
